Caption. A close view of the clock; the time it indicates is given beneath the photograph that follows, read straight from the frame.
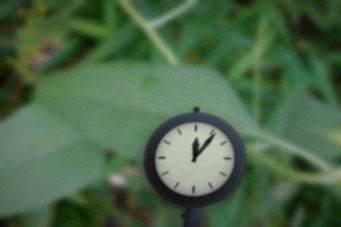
12:06
